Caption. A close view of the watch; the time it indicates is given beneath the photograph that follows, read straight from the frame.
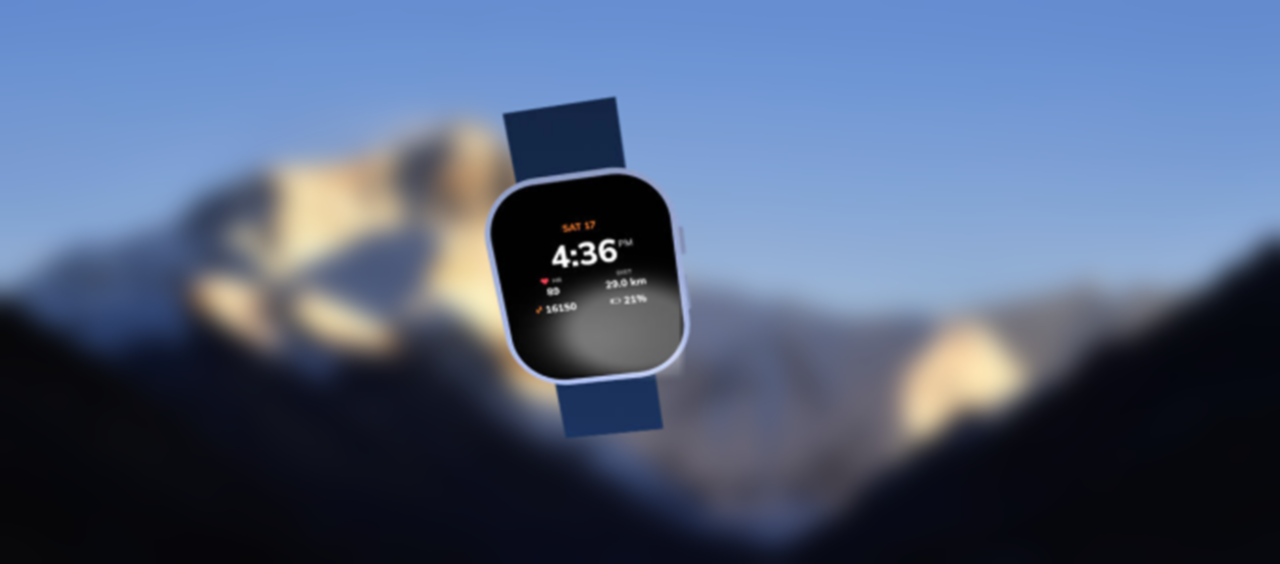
4:36
